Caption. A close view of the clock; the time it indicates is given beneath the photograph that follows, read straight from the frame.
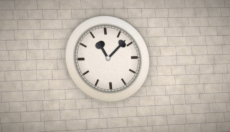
11:08
